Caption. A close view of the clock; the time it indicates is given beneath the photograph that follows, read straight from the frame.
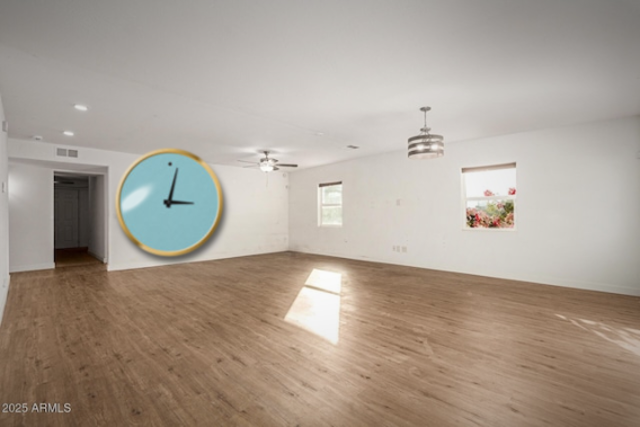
3:02
